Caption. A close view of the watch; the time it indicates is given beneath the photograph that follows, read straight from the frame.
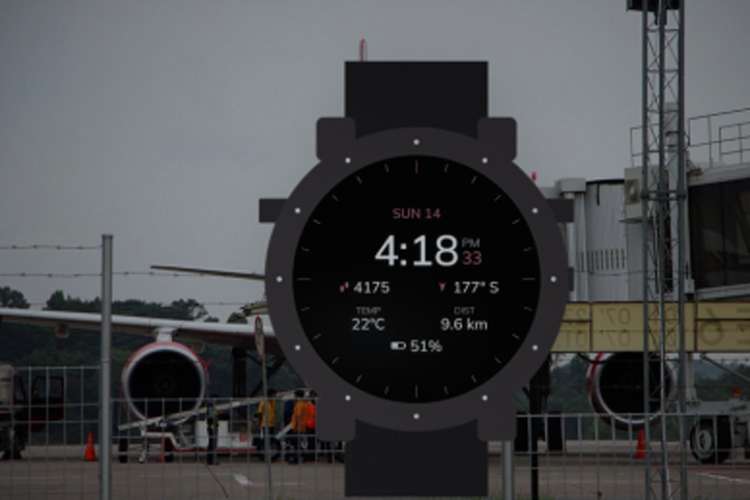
4:18:33
